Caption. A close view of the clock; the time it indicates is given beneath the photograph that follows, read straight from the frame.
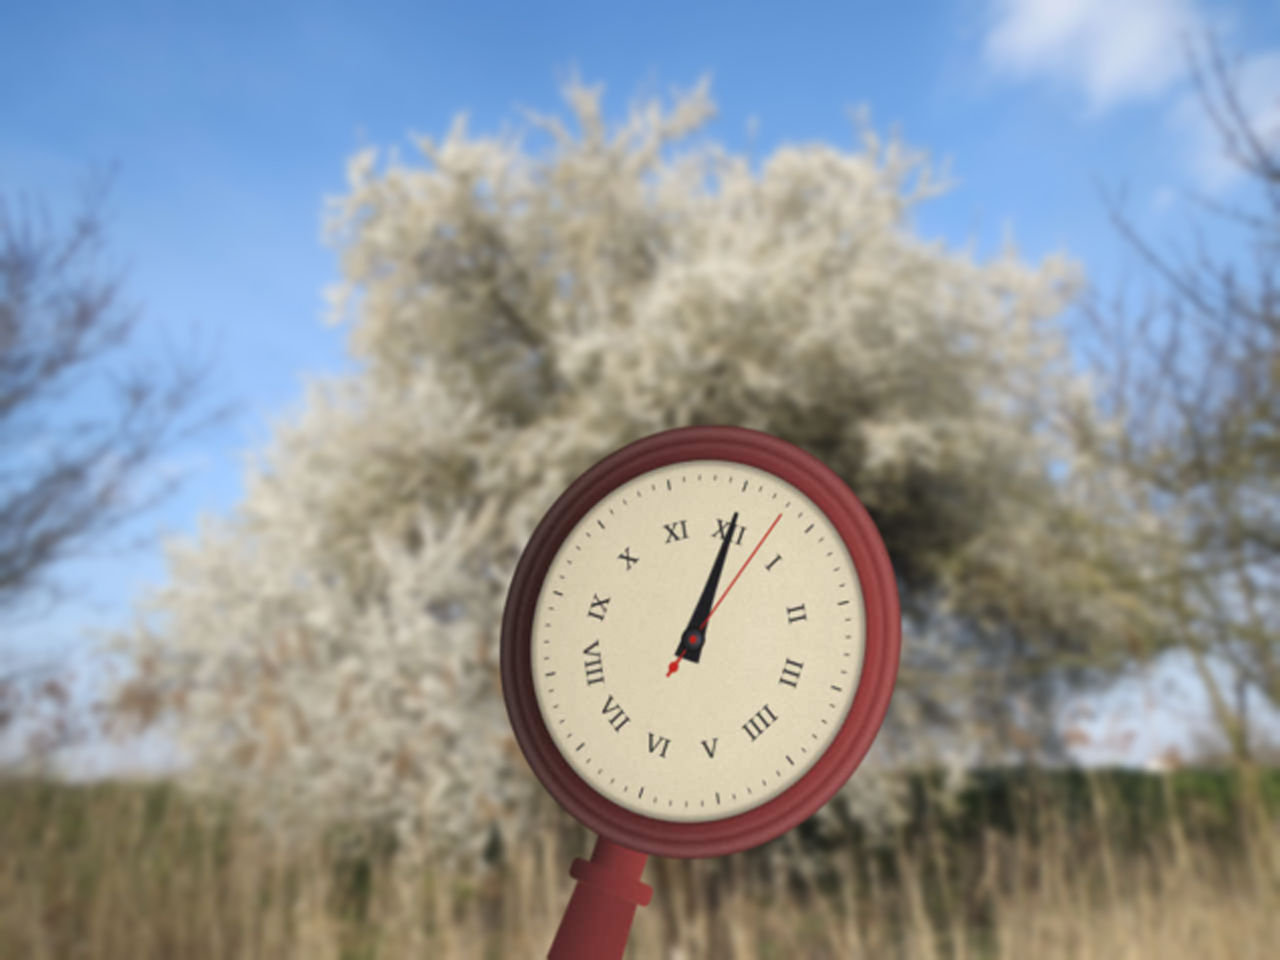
12:00:03
